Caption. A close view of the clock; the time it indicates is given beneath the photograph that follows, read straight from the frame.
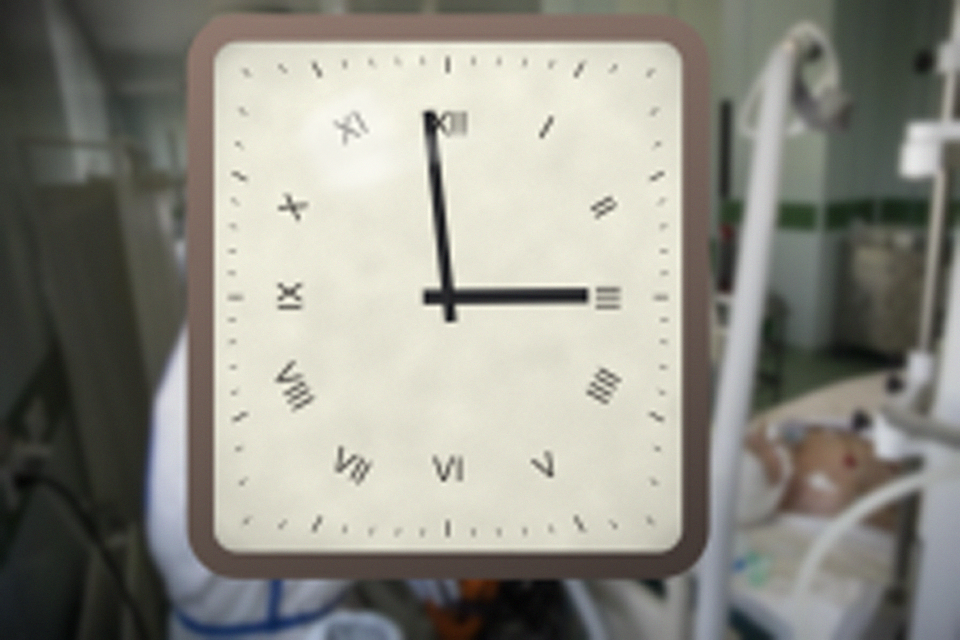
2:59
